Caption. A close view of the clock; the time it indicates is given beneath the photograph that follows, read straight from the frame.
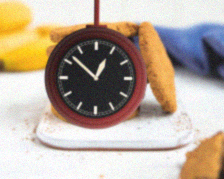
12:52
